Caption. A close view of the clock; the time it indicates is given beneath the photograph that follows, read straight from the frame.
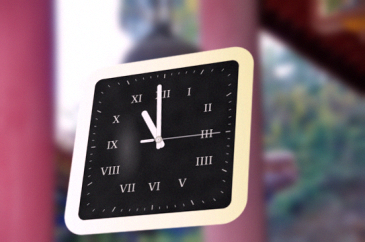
10:59:15
